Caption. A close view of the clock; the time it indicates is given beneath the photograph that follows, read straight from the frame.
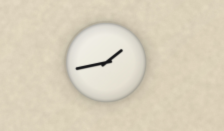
1:43
